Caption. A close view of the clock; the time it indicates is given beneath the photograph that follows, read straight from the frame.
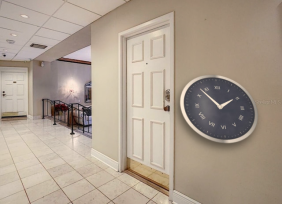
1:53
